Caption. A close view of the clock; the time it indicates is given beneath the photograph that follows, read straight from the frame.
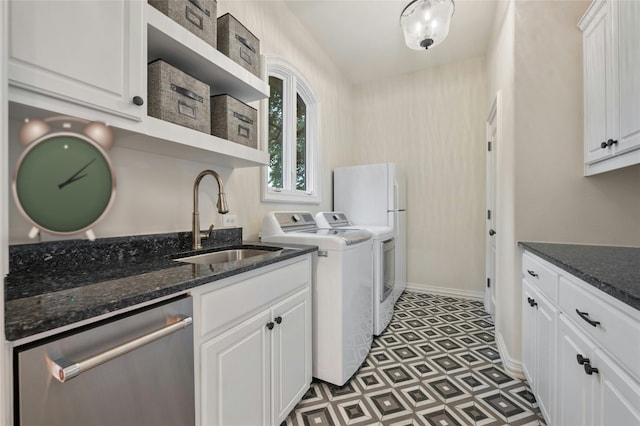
2:08
